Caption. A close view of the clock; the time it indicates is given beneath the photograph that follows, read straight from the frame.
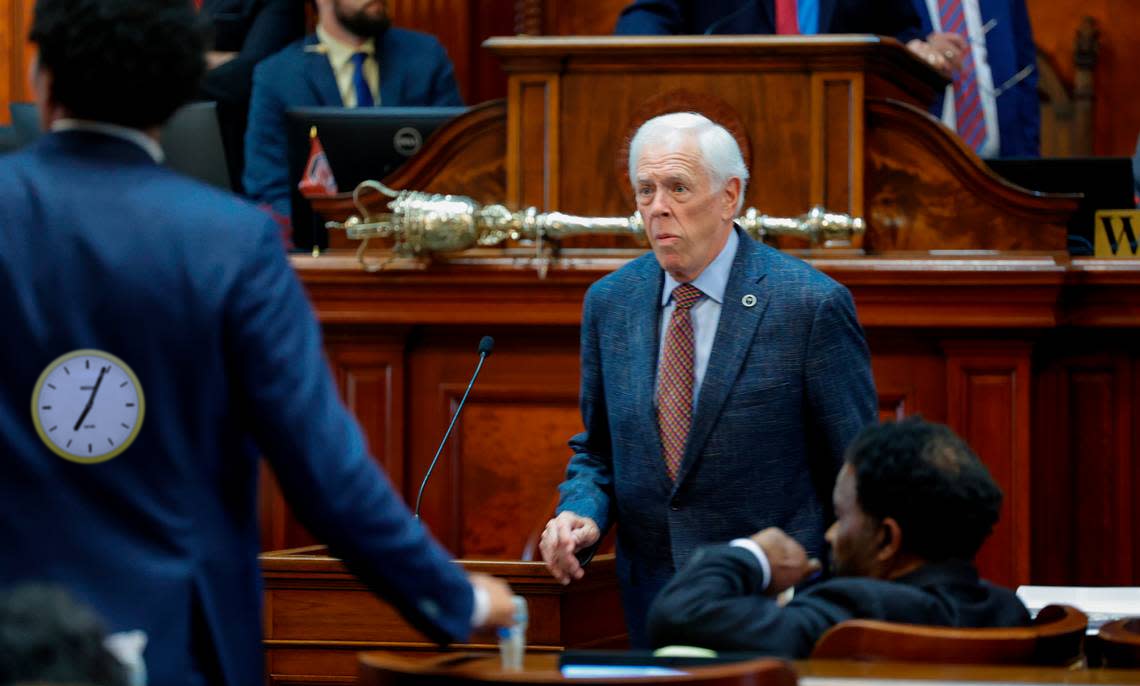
7:04
